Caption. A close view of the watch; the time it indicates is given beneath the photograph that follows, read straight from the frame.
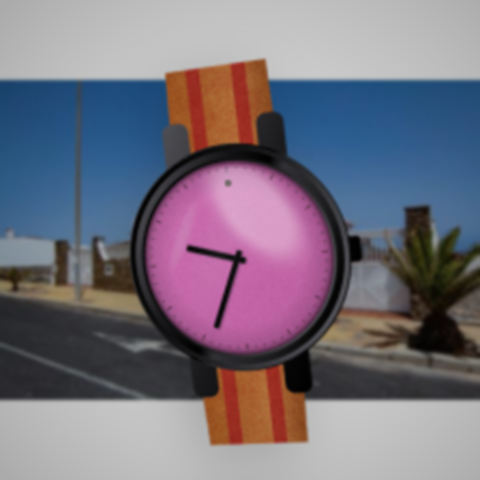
9:34
